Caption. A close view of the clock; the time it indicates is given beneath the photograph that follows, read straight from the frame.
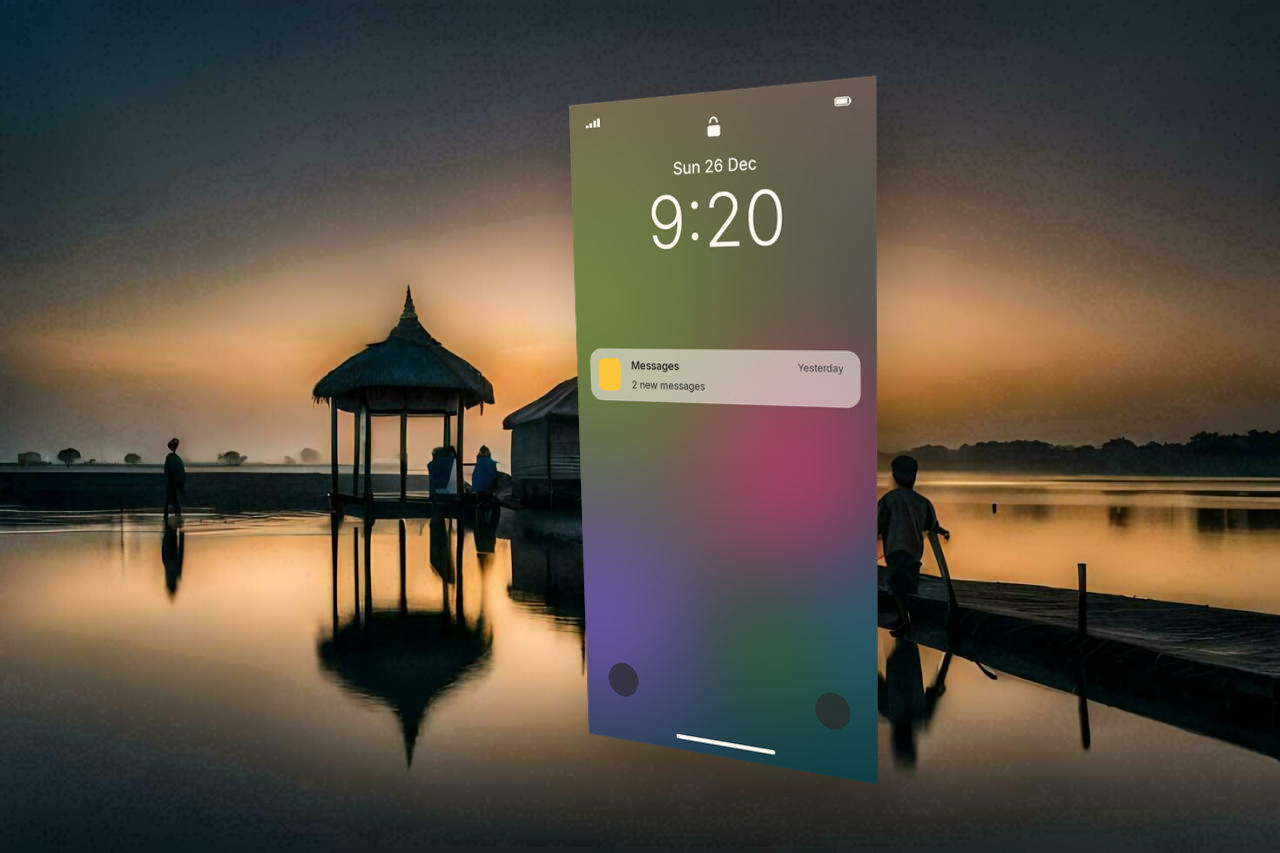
9:20
